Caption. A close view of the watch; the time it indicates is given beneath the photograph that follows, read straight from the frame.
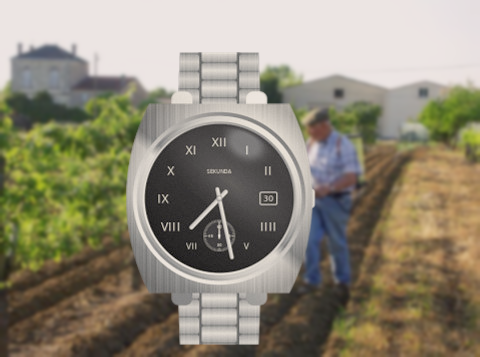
7:28
